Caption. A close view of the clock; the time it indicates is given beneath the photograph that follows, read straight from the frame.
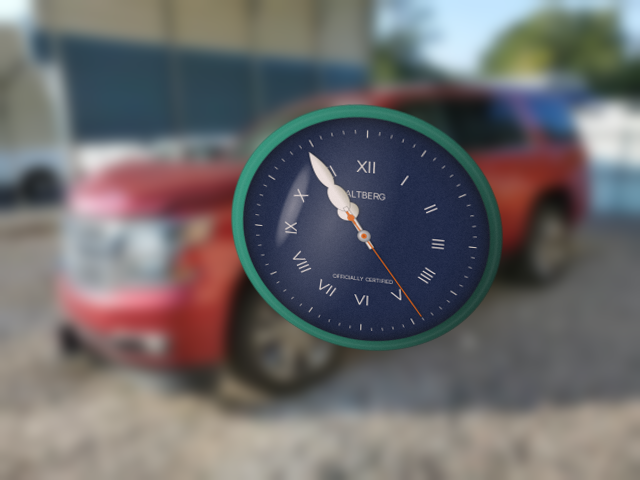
10:54:24
